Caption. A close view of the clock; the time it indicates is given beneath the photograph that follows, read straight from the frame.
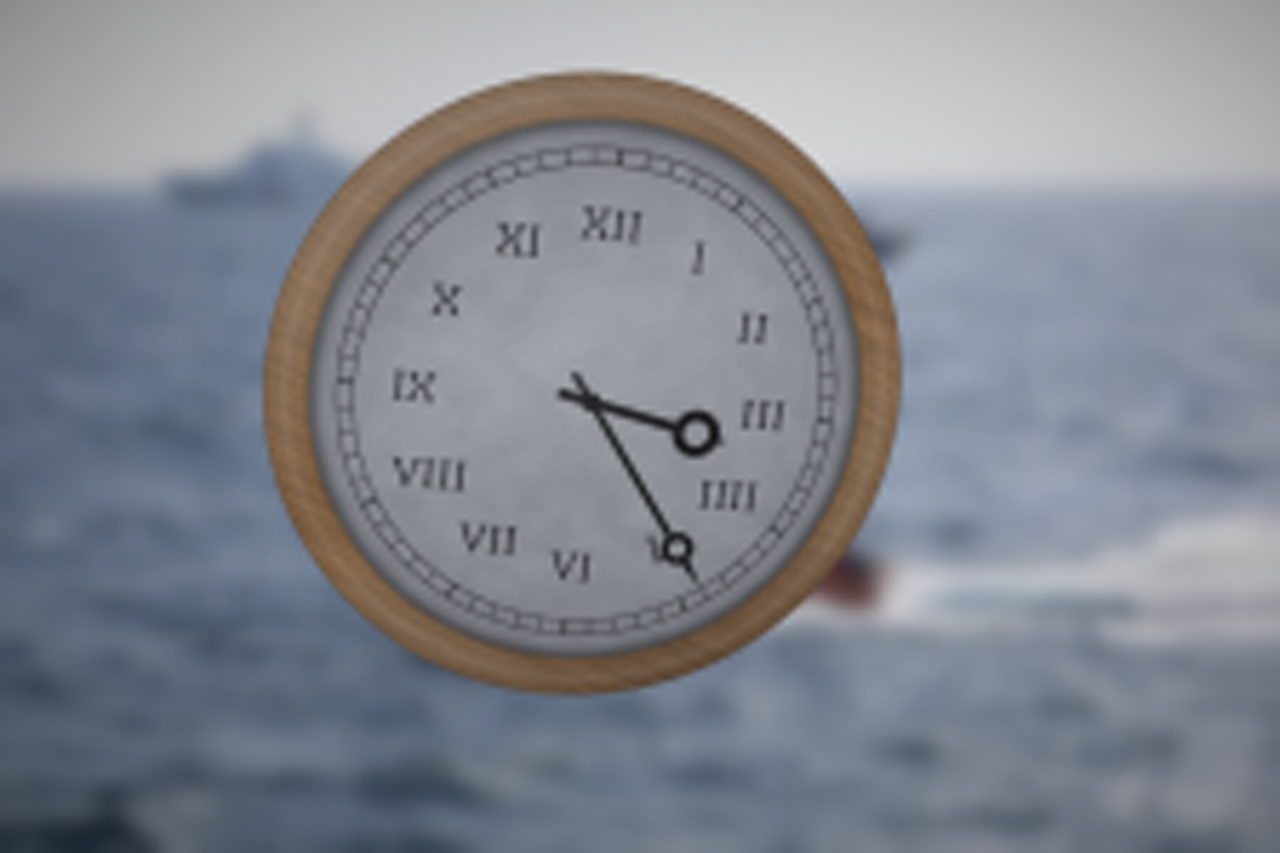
3:24
